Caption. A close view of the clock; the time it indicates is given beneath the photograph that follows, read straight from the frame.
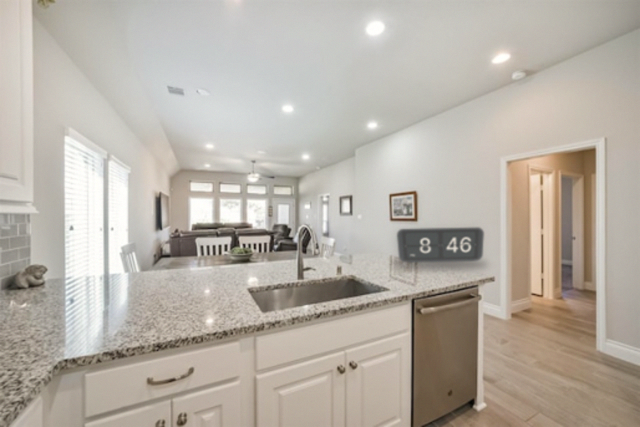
8:46
